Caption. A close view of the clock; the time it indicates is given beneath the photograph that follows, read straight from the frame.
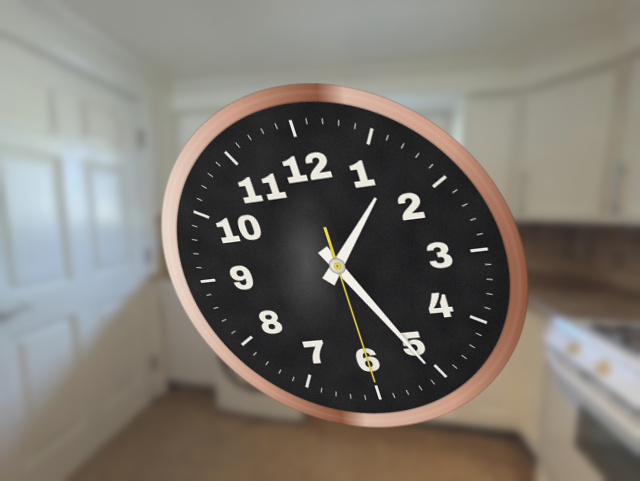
1:25:30
